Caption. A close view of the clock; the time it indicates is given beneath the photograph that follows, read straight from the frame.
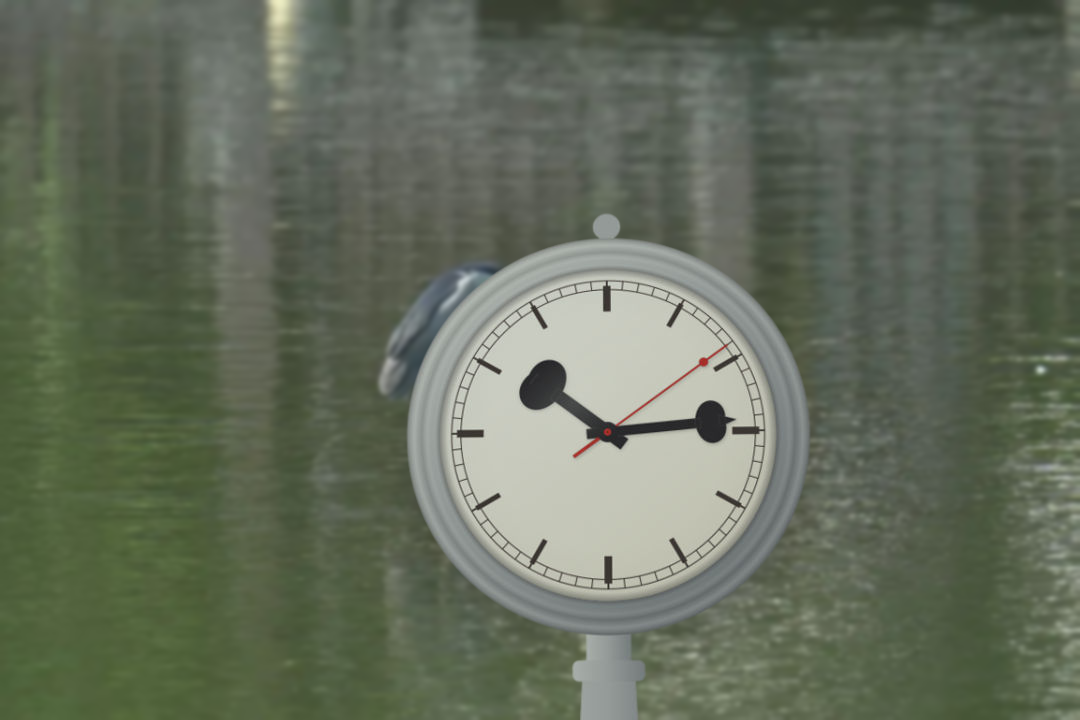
10:14:09
